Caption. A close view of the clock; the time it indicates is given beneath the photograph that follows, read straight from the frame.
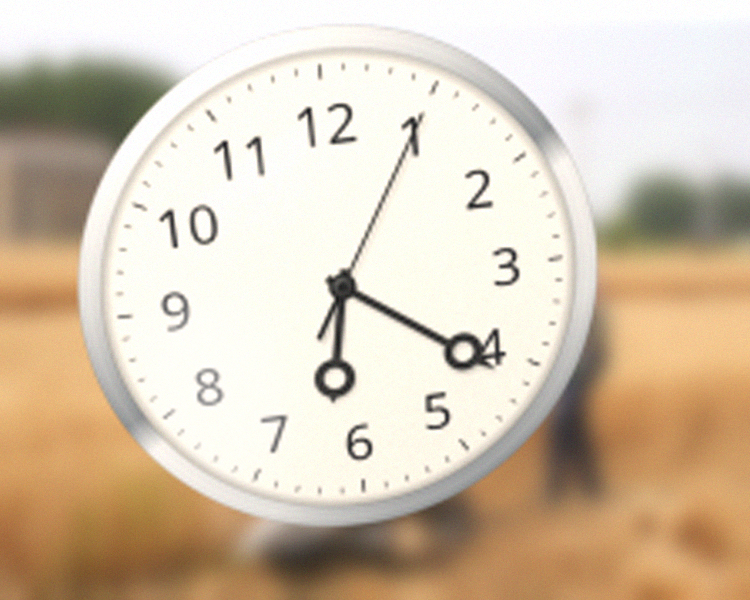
6:21:05
